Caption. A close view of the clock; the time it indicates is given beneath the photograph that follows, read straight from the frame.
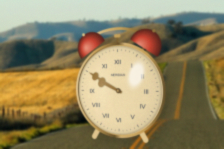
9:50
